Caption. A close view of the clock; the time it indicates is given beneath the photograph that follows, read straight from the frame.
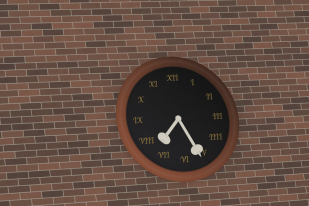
7:26
